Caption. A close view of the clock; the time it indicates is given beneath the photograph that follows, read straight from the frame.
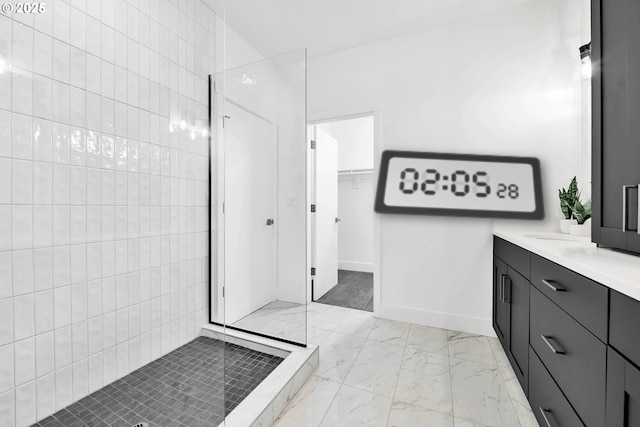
2:05:28
